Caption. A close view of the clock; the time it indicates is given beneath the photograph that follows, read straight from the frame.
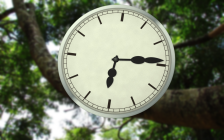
6:14
